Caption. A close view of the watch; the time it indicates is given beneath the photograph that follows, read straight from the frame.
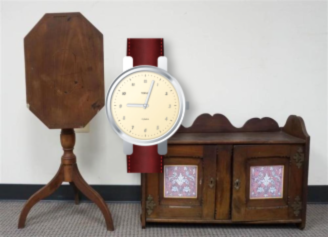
9:03
